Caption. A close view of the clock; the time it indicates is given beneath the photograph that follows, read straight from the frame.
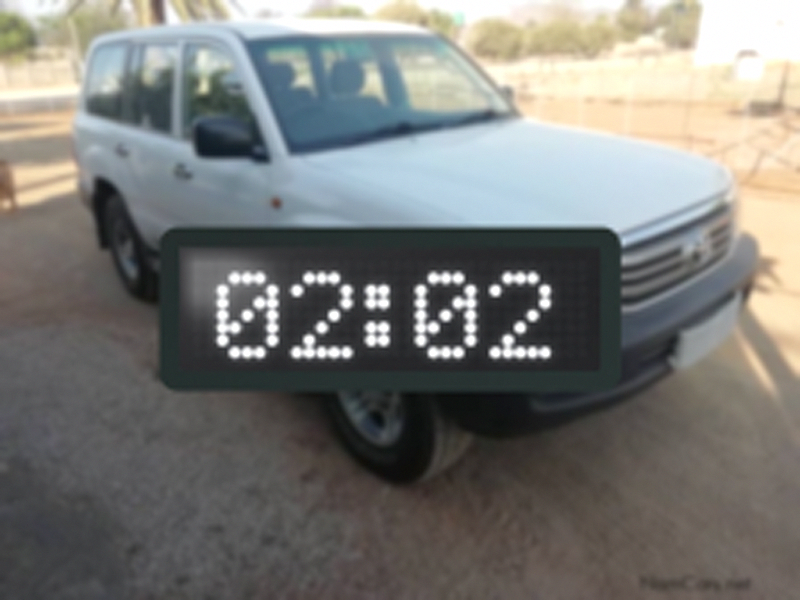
2:02
